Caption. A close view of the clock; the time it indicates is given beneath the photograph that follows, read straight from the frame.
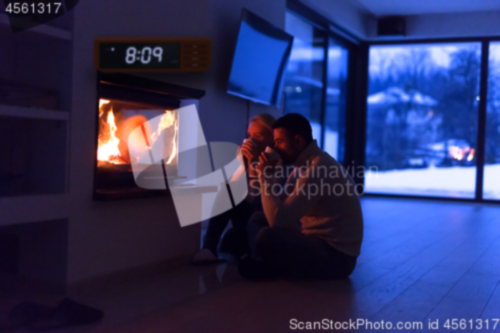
8:09
